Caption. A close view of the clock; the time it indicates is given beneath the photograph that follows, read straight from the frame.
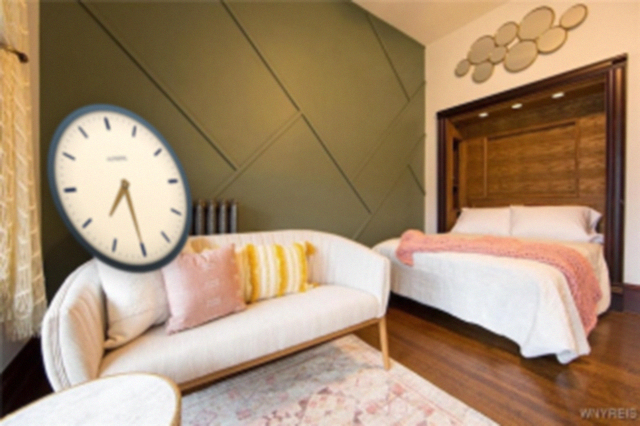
7:30
